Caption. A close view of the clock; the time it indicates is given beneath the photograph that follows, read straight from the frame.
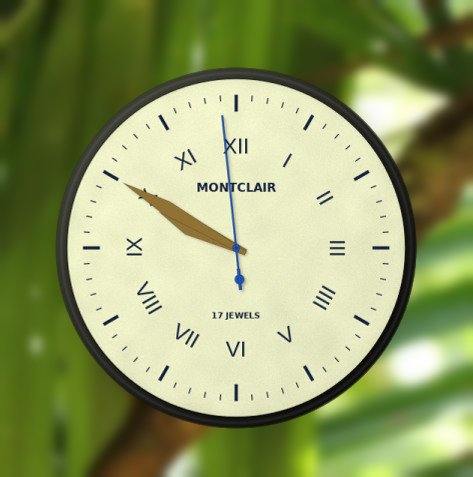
9:49:59
